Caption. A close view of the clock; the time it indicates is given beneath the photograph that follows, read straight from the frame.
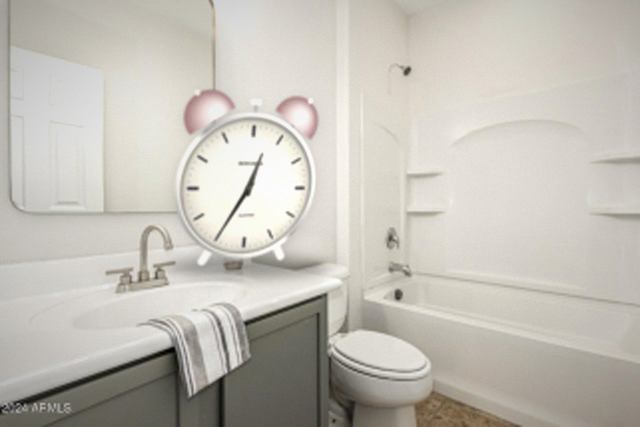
12:35
